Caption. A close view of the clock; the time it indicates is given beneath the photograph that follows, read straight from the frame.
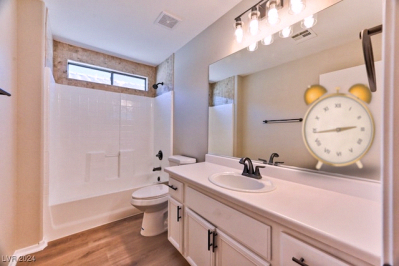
2:44
